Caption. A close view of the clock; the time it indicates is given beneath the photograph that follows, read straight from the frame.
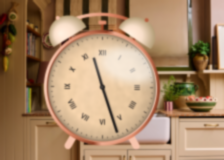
11:27
